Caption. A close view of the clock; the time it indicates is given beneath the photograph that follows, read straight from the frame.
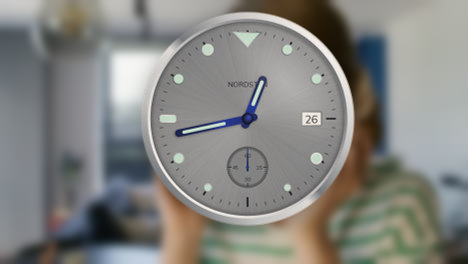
12:43
